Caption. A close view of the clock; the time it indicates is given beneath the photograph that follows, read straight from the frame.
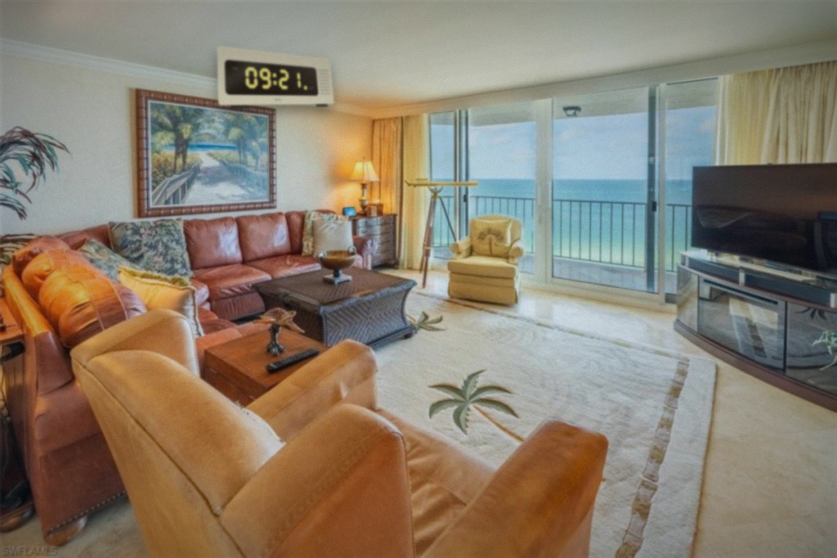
9:21
